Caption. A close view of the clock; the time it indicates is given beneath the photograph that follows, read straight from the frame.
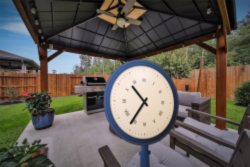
10:36
